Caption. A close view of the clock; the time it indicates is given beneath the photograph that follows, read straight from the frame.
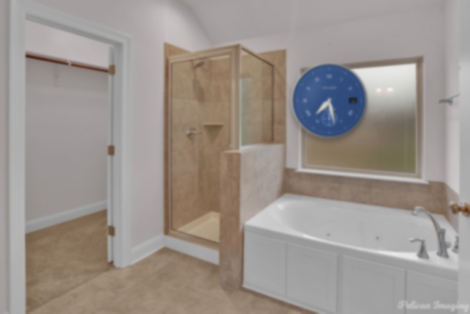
7:28
